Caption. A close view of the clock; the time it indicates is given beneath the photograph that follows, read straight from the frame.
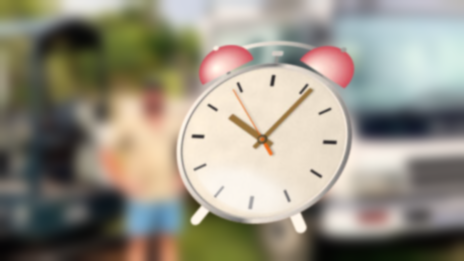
10:05:54
